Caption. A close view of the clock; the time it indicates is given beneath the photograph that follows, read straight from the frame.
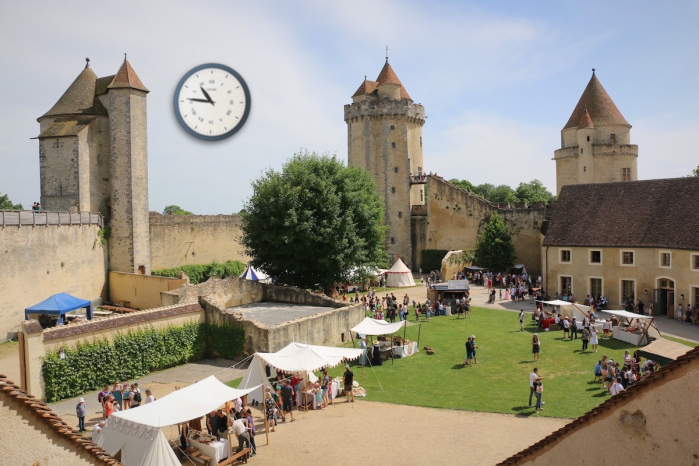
10:46
